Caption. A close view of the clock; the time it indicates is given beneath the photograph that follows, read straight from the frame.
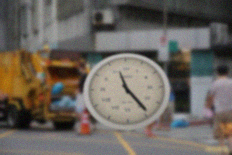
11:24
